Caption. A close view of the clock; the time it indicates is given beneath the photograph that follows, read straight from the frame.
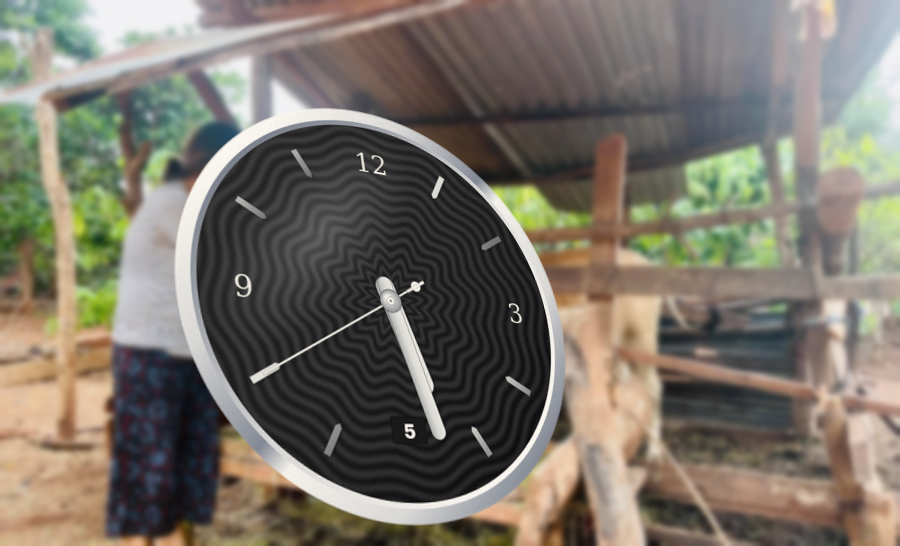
5:27:40
